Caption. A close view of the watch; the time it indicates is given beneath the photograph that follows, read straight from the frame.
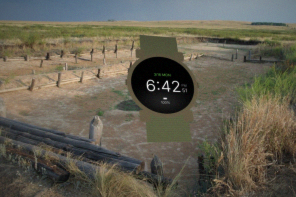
6:42
